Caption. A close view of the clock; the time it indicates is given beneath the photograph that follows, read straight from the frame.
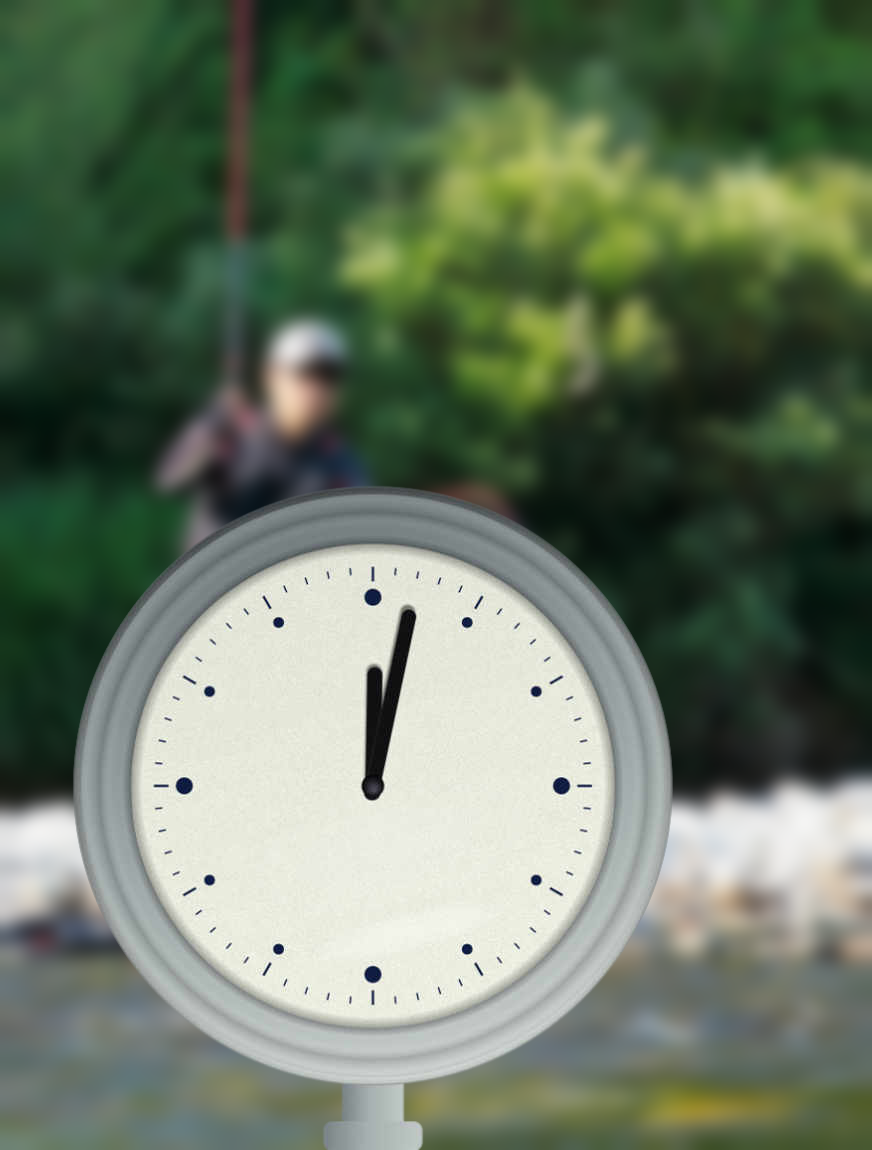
12:02
